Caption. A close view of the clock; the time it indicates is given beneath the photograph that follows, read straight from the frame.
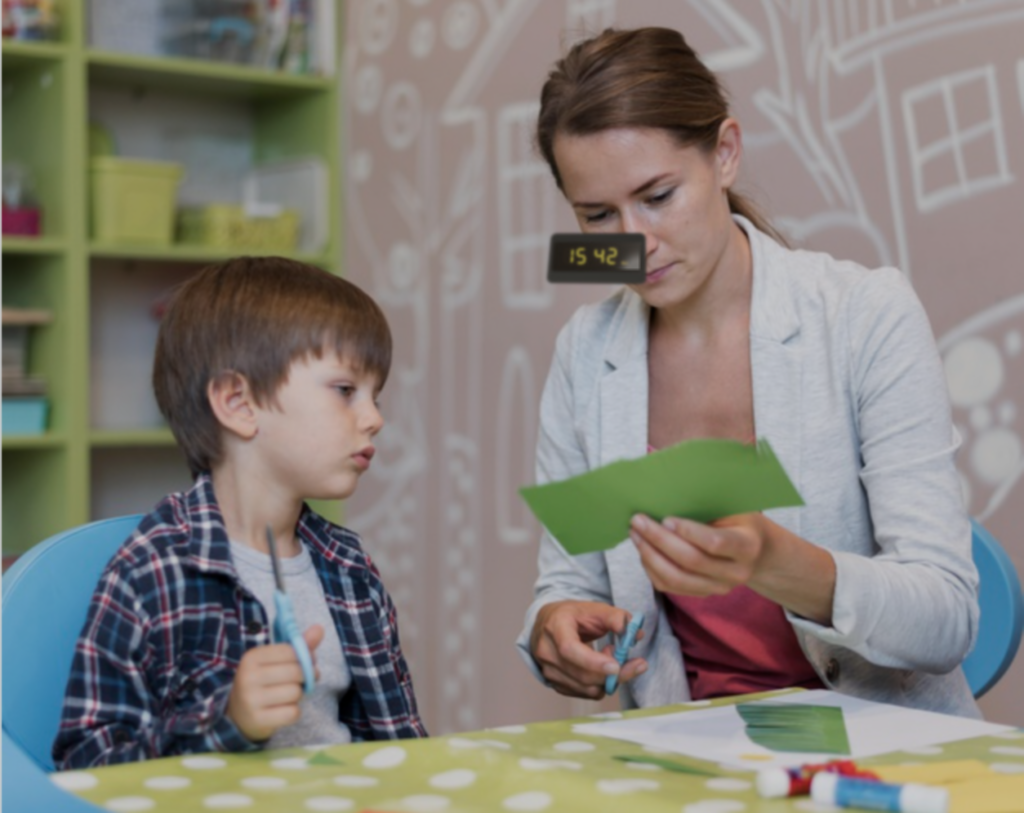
15:42
